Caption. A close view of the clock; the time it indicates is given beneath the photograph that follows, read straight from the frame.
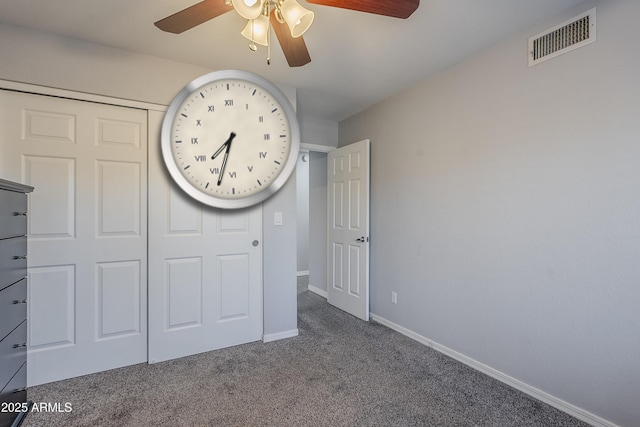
7:33
